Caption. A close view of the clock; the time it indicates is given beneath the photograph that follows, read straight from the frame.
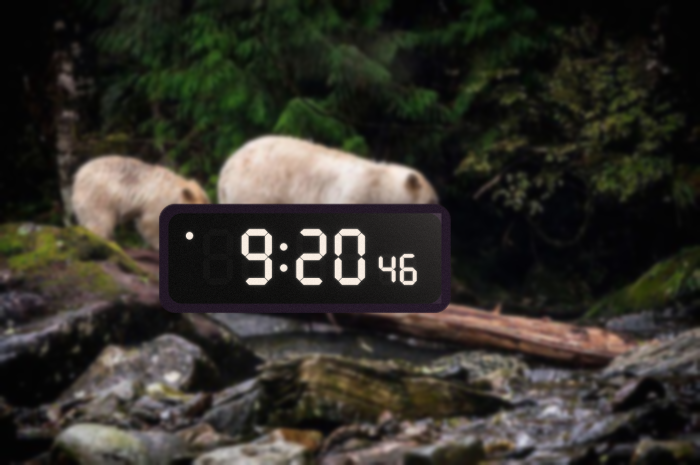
9:20:46
